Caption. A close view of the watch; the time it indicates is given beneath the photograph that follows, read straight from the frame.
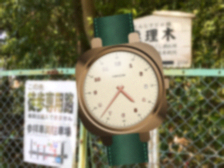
4:37
